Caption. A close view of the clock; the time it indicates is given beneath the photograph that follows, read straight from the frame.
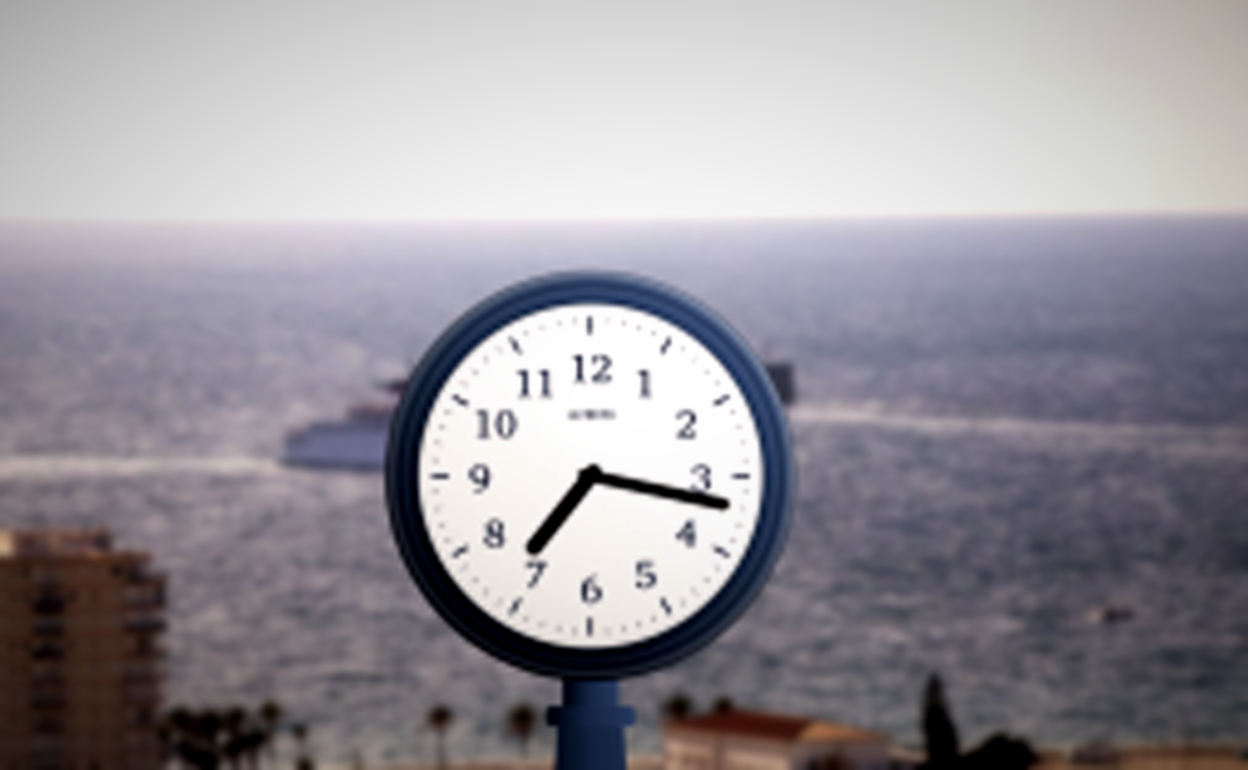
7:17
